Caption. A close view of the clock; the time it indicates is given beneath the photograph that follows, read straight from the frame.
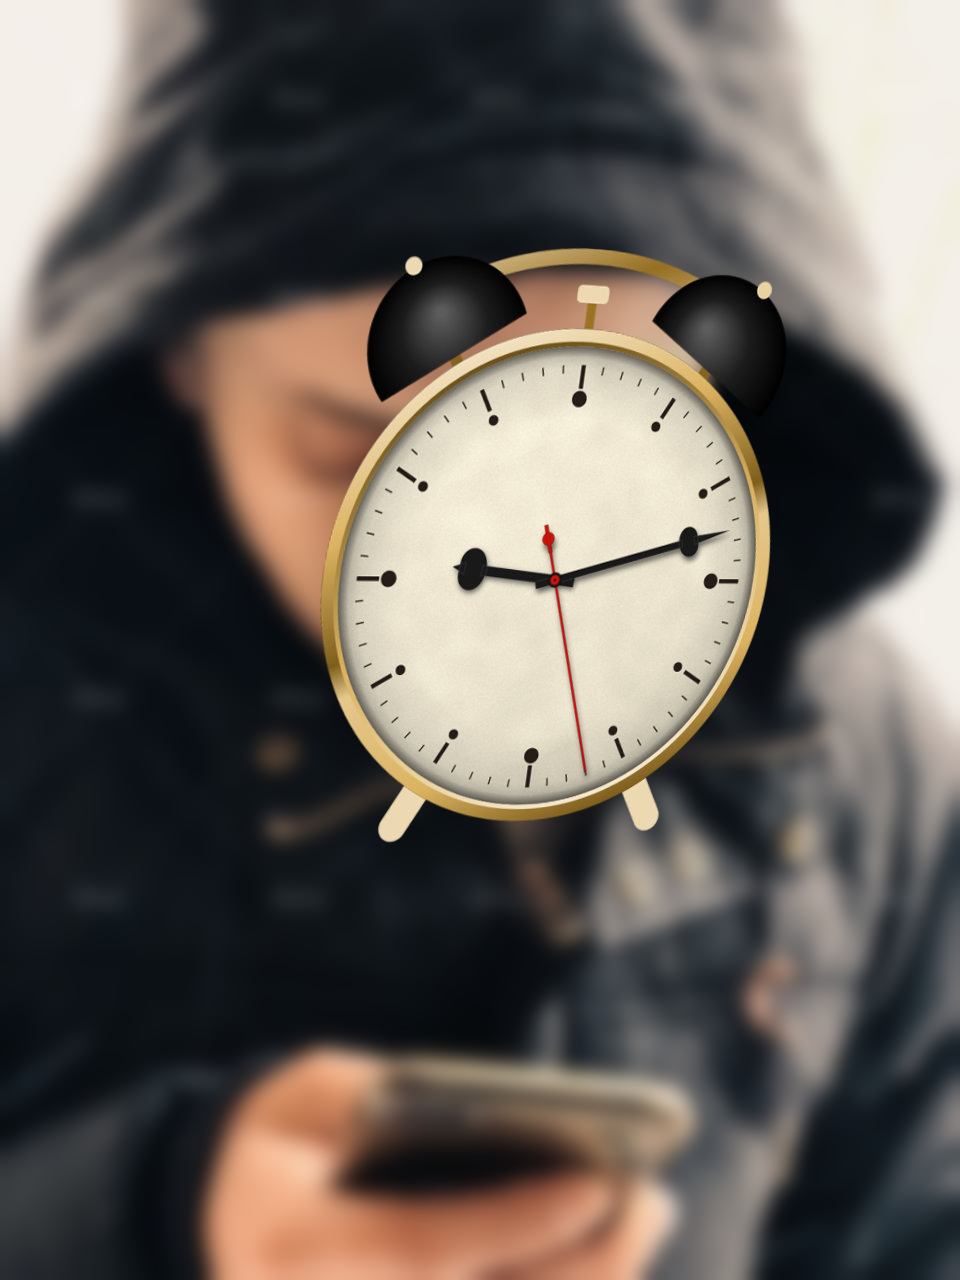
9:12:27
